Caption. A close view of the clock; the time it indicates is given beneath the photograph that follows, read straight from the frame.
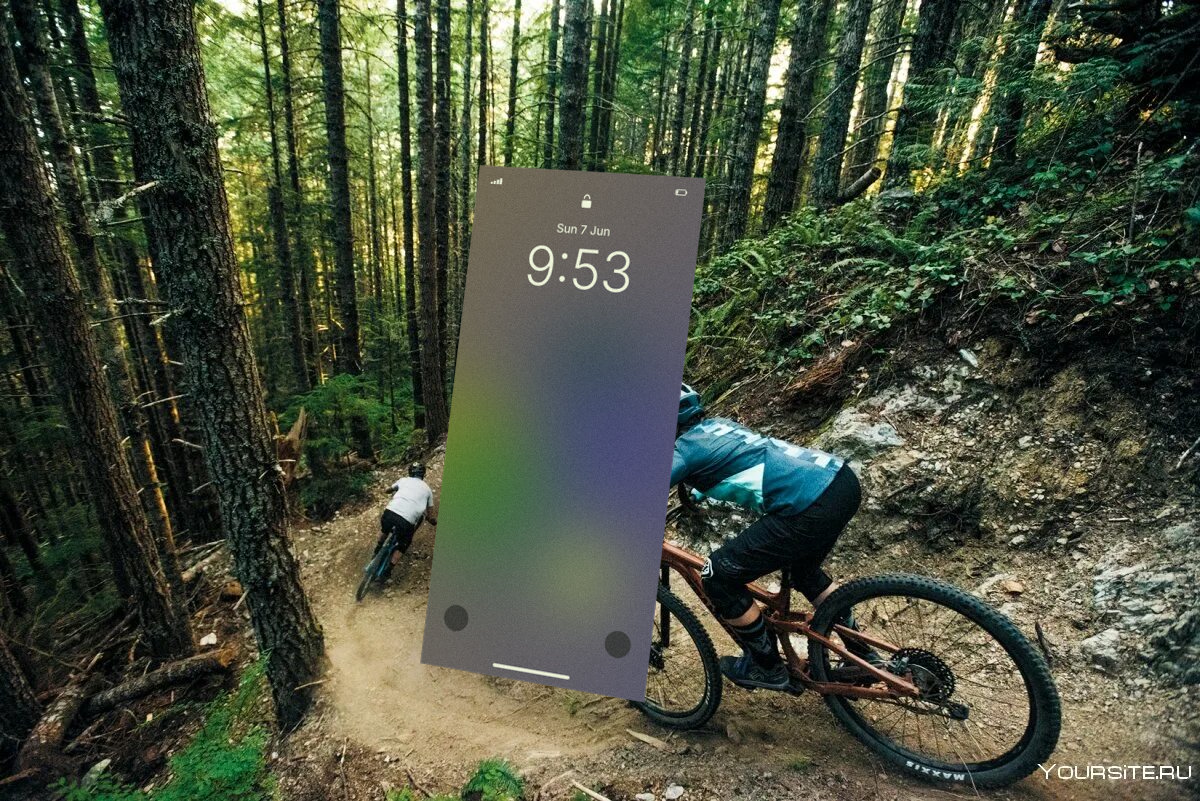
9:53
